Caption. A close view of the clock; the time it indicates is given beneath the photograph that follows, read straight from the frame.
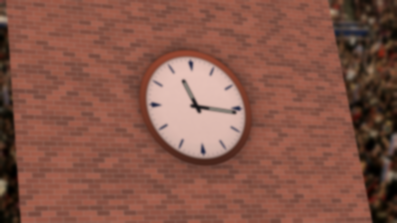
11:16
